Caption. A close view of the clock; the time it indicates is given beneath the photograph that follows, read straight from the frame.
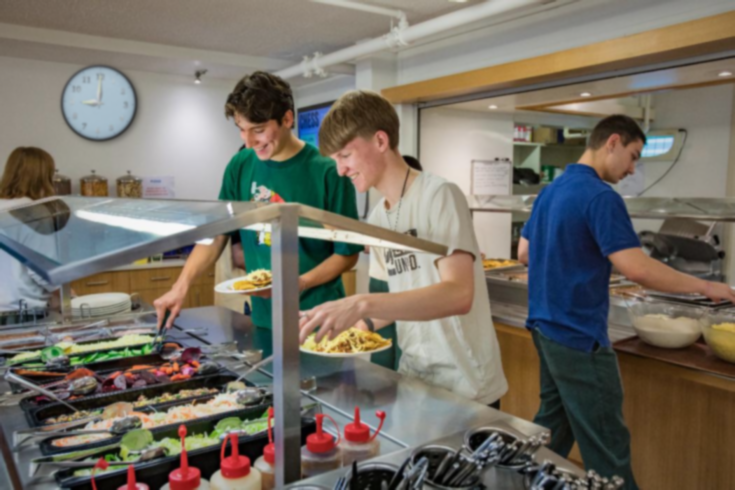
9:00
